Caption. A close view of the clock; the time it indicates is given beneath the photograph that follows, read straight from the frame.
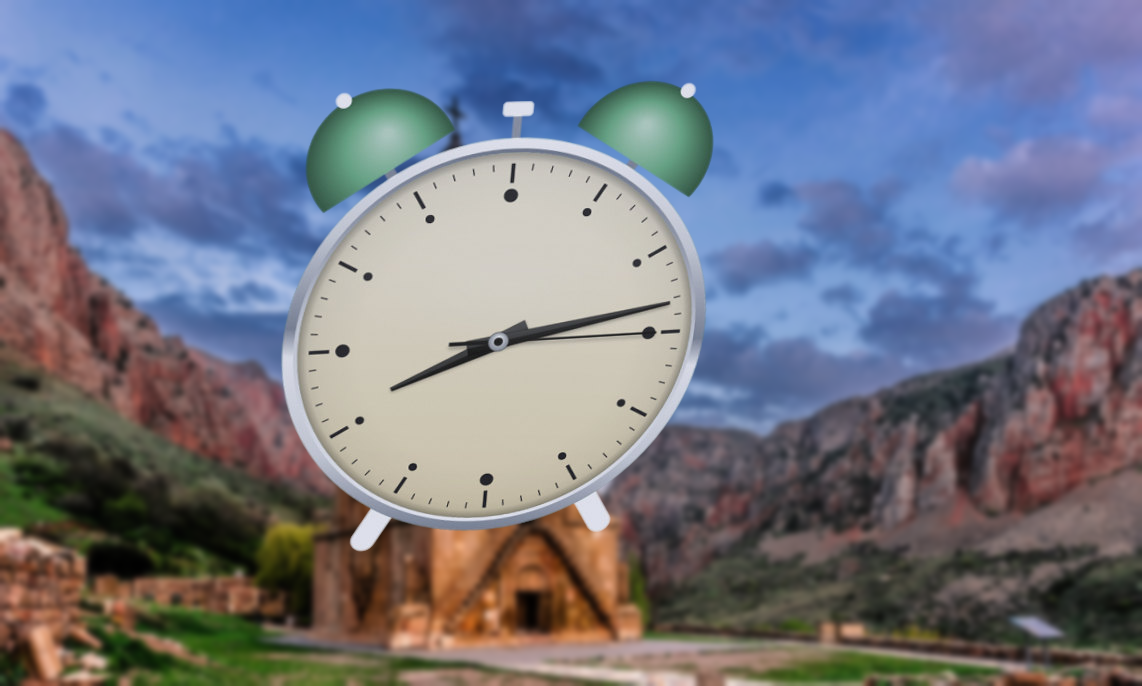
8:13:15
